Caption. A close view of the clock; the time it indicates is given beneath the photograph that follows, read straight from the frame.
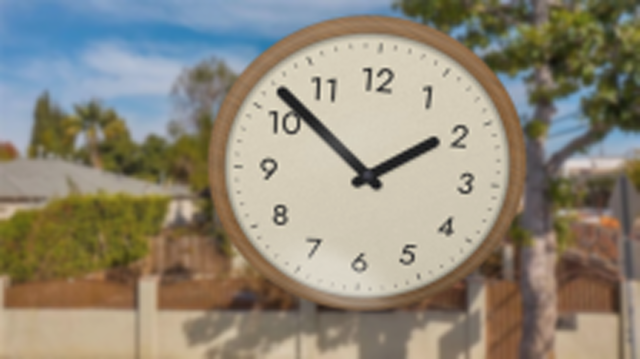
1:52
